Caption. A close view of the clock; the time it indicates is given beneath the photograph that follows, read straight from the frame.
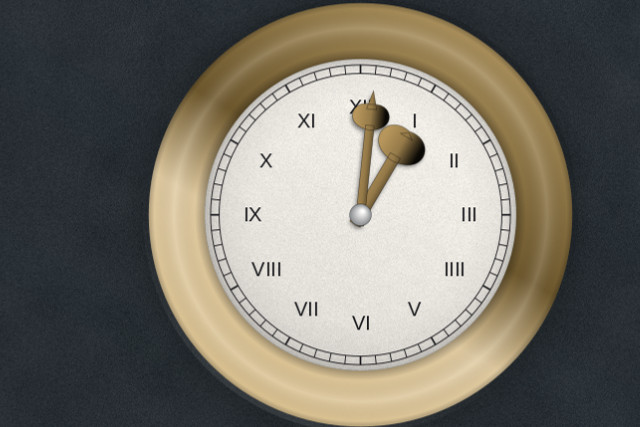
1:01
